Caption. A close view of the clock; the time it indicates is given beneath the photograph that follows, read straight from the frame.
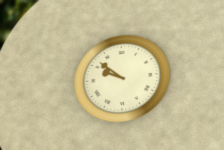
9:52
